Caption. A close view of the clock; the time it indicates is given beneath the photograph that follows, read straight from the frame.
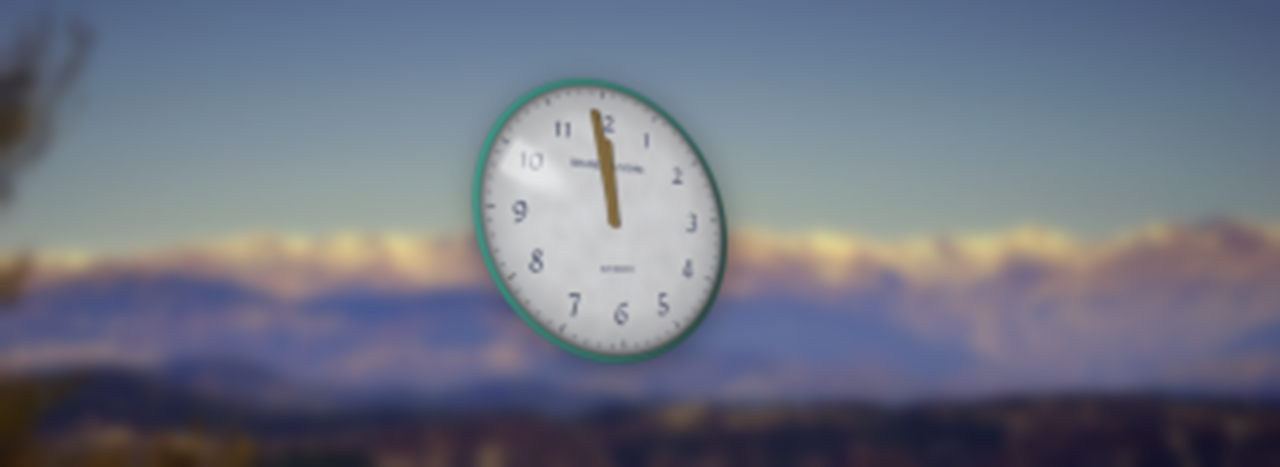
11:59
